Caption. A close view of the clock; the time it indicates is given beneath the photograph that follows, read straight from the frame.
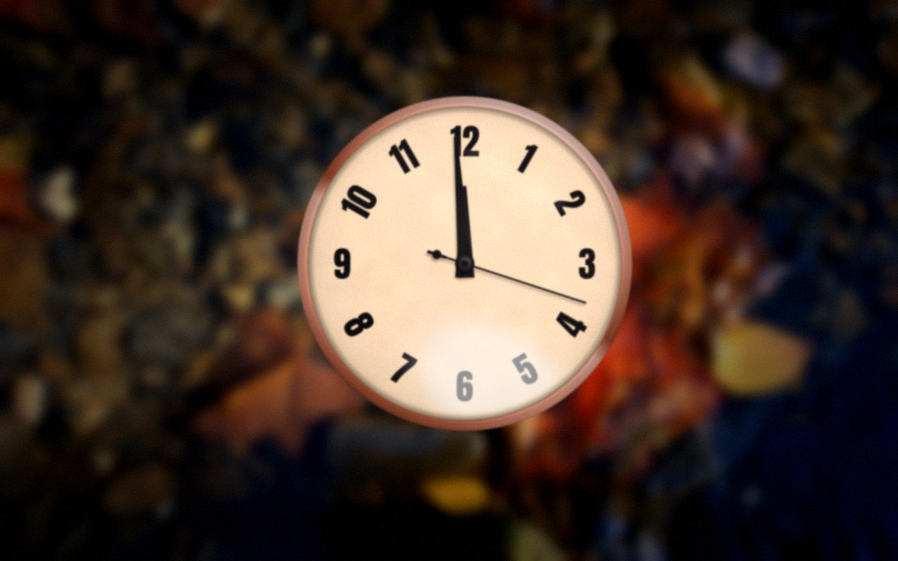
11:59:18
